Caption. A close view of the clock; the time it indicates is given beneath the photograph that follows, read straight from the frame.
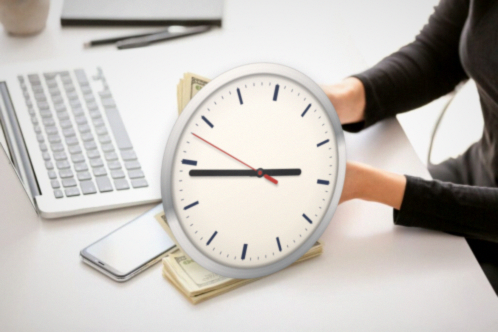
2:43:48
